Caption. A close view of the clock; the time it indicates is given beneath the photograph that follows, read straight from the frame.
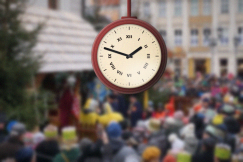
1:48
